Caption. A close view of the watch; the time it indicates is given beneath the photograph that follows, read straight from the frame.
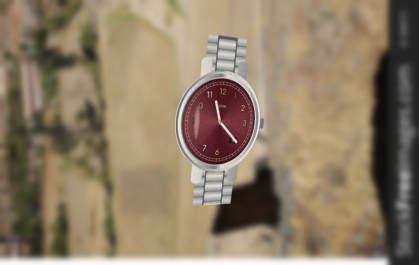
11:22
